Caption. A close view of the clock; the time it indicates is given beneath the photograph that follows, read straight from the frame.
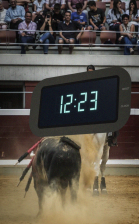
12:23
